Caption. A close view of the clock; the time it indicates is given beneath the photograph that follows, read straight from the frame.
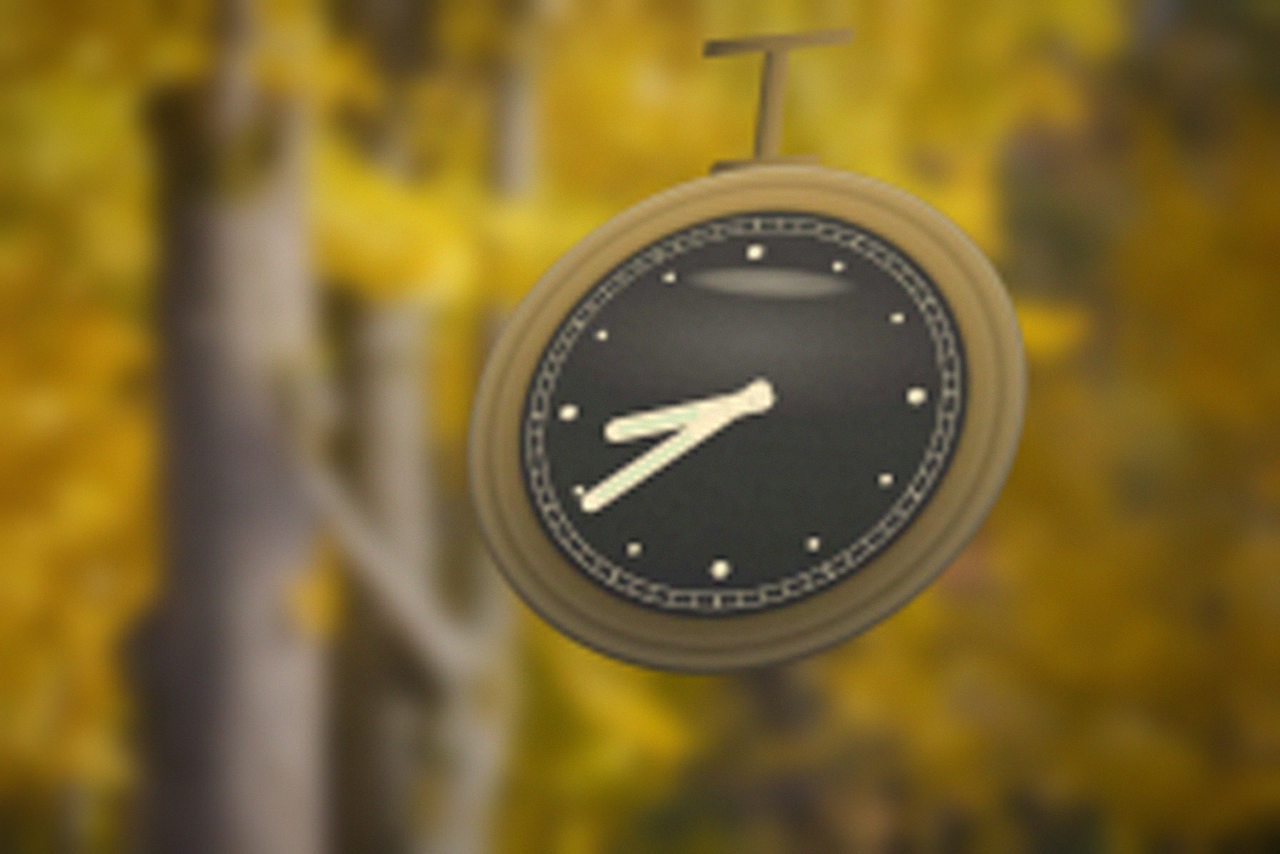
8:39
